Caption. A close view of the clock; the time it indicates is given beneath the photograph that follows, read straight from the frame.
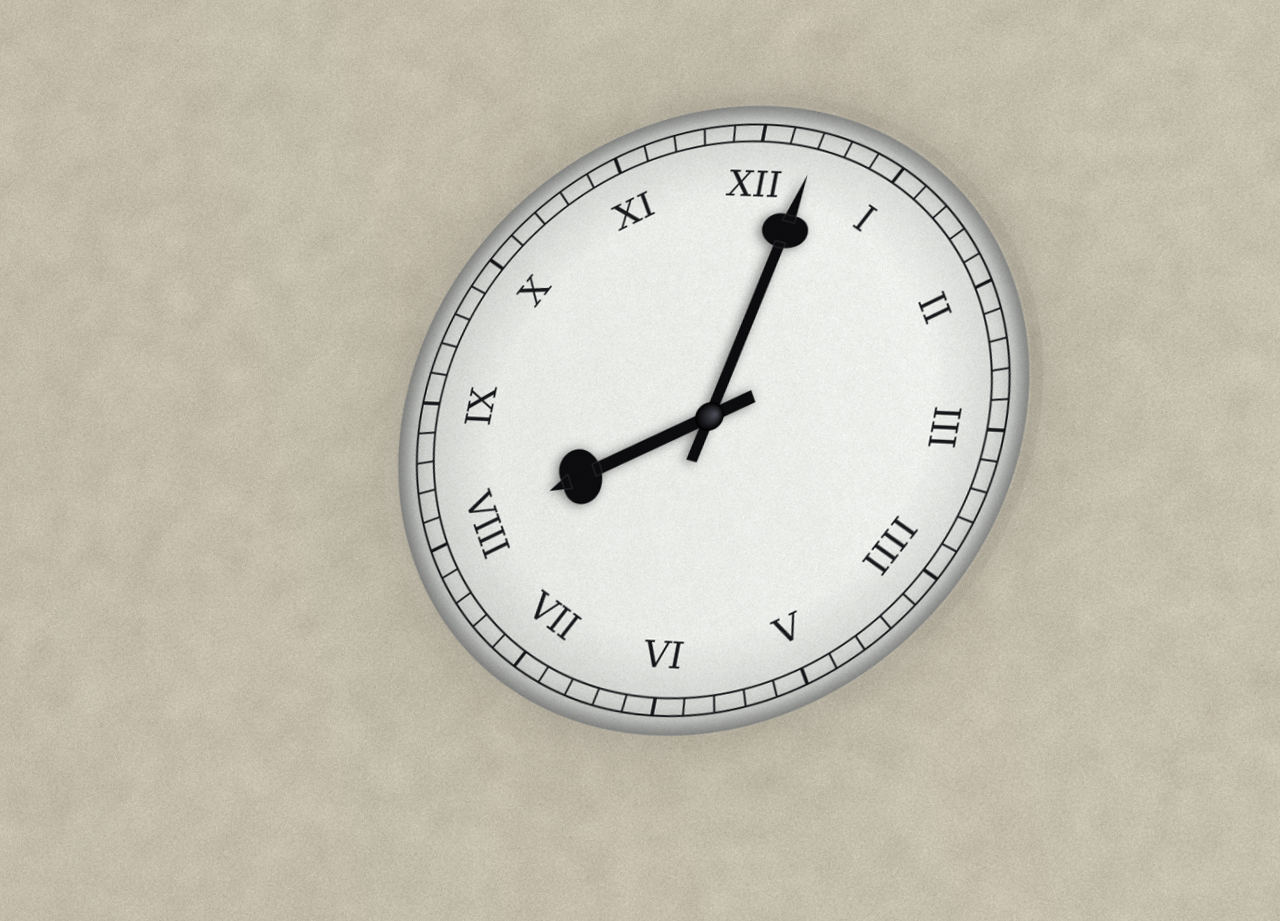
8:02
